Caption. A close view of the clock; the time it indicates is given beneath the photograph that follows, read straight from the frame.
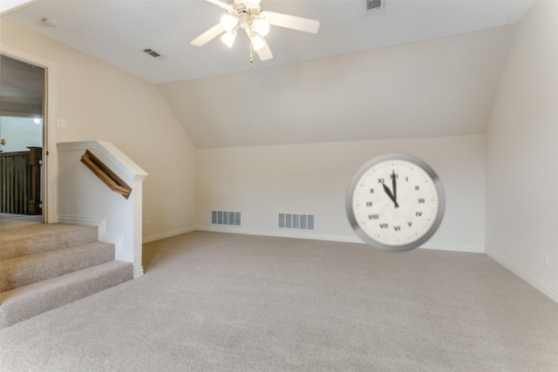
11:00
